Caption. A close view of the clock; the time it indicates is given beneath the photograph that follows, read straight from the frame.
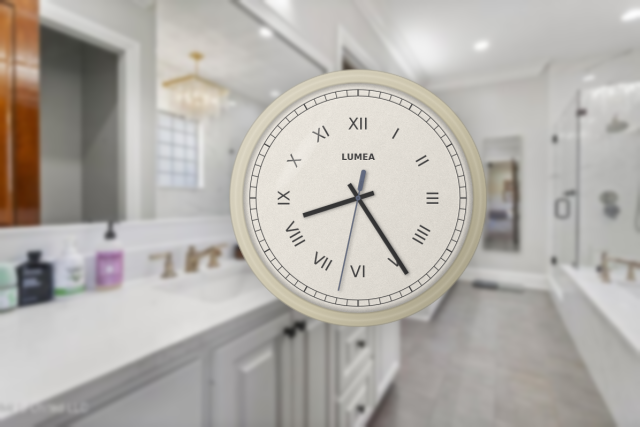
8:24:32
